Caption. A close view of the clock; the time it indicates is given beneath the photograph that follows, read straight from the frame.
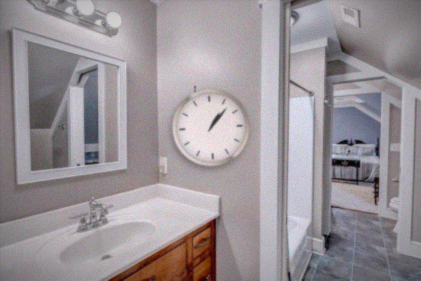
1:07
